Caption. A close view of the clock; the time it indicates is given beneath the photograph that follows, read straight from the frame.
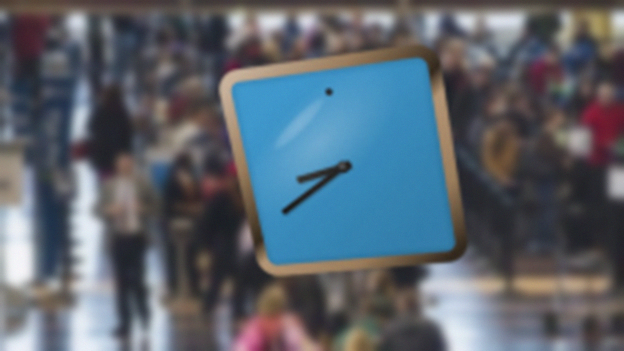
8:40
